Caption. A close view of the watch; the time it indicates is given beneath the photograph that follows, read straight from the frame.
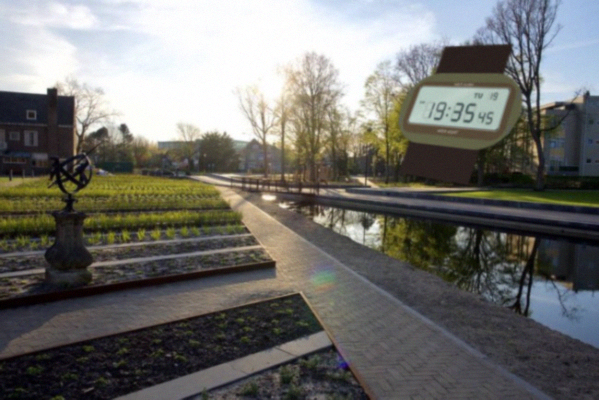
19:35:45
